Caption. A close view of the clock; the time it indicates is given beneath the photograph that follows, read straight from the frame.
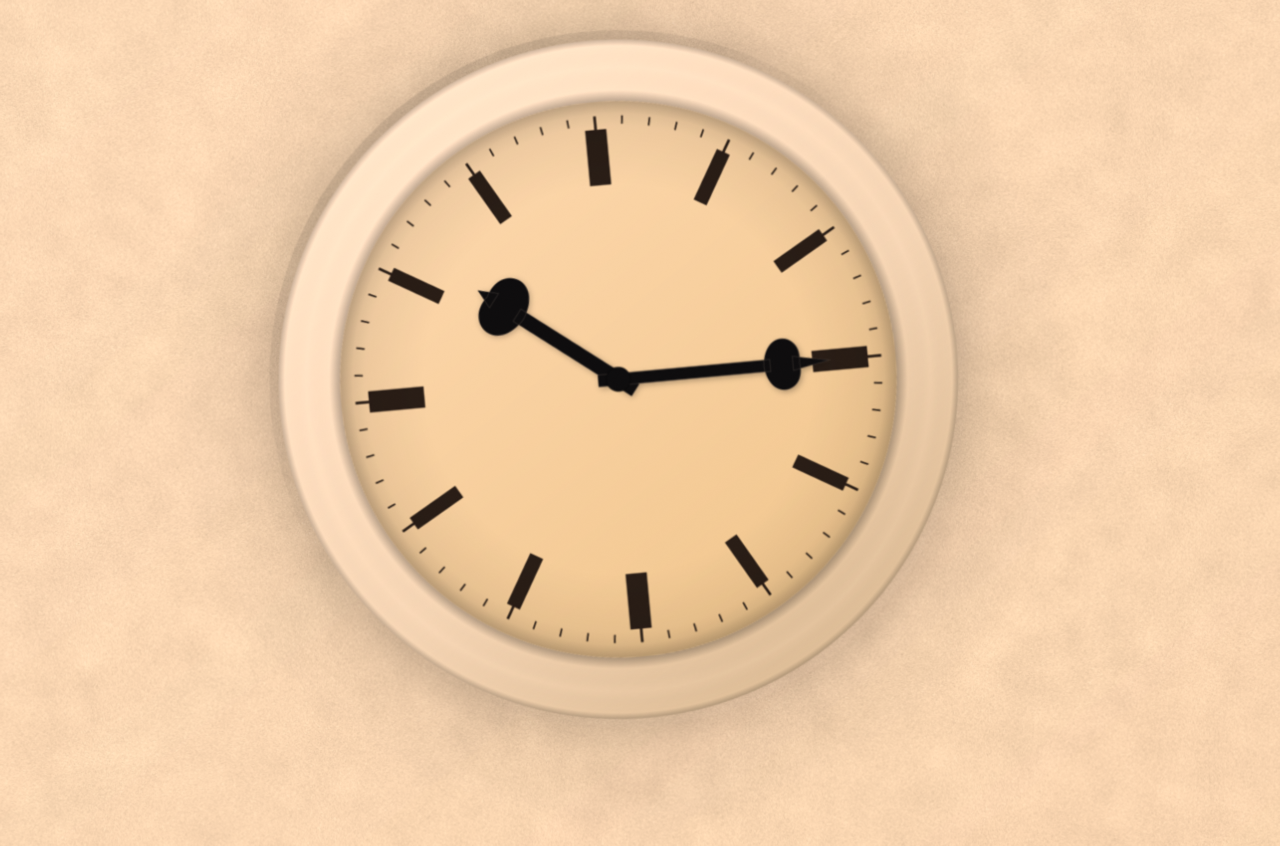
10:15
